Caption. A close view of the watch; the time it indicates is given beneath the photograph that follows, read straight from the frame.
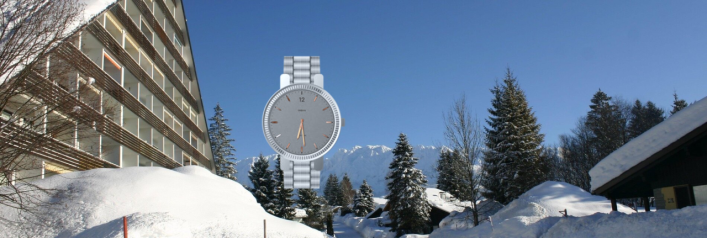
6:29
